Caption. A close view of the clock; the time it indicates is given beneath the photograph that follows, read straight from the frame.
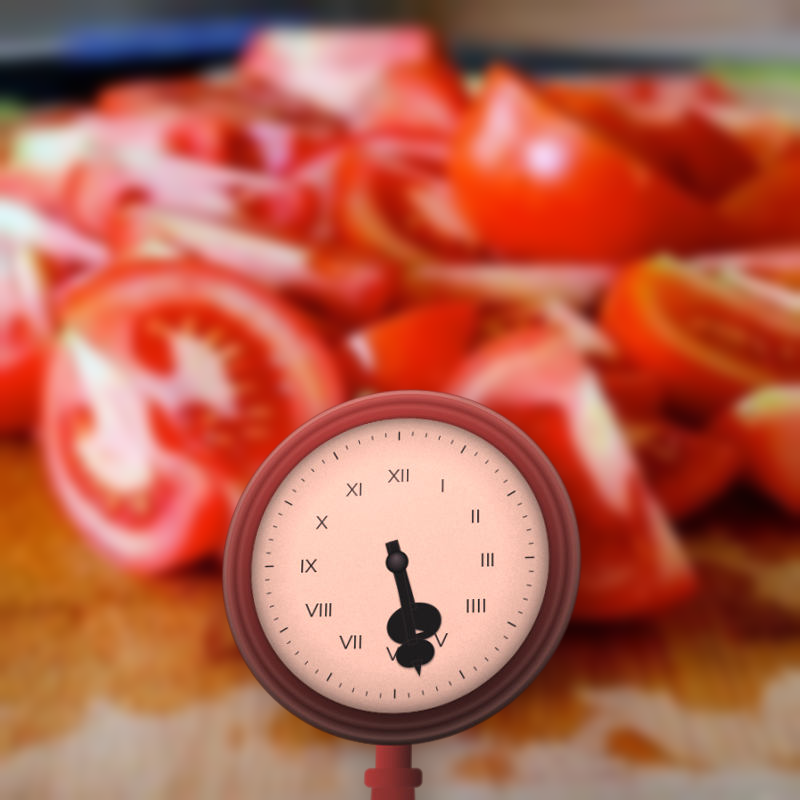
5:28
